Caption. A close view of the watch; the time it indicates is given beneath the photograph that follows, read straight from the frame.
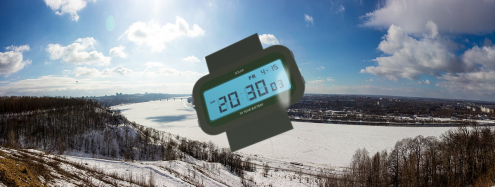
20:30:03
